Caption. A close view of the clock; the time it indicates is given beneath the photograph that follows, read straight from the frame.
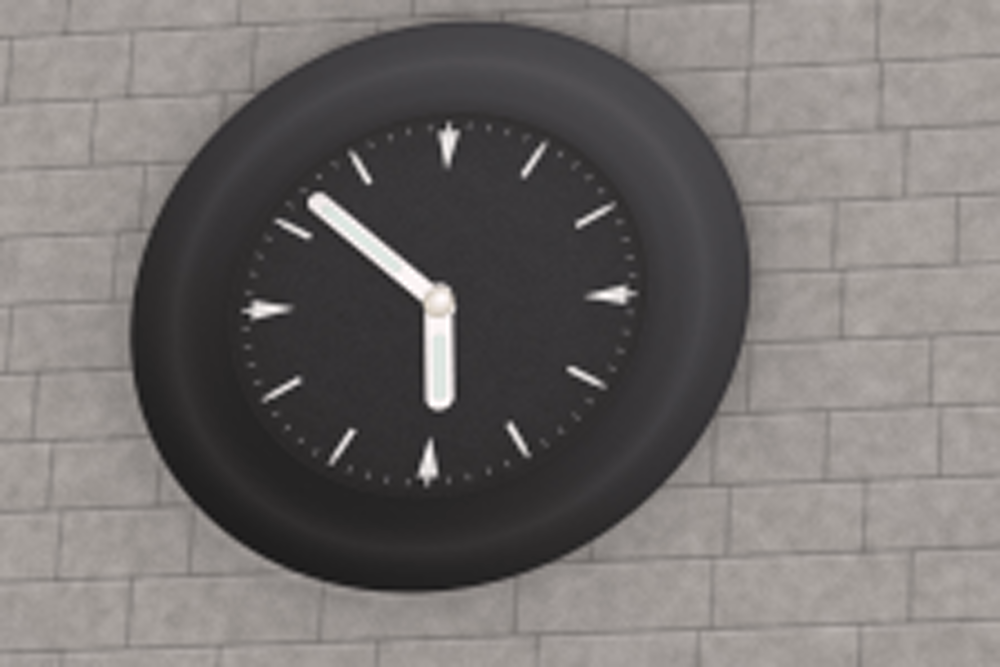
5:52
